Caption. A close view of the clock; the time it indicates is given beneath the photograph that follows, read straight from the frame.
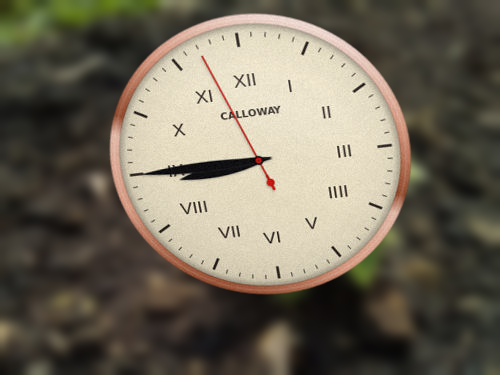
8:44:57
